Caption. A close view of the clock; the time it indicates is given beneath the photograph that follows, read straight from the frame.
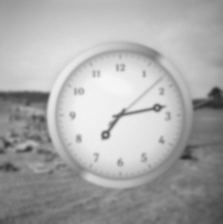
7:13:08
